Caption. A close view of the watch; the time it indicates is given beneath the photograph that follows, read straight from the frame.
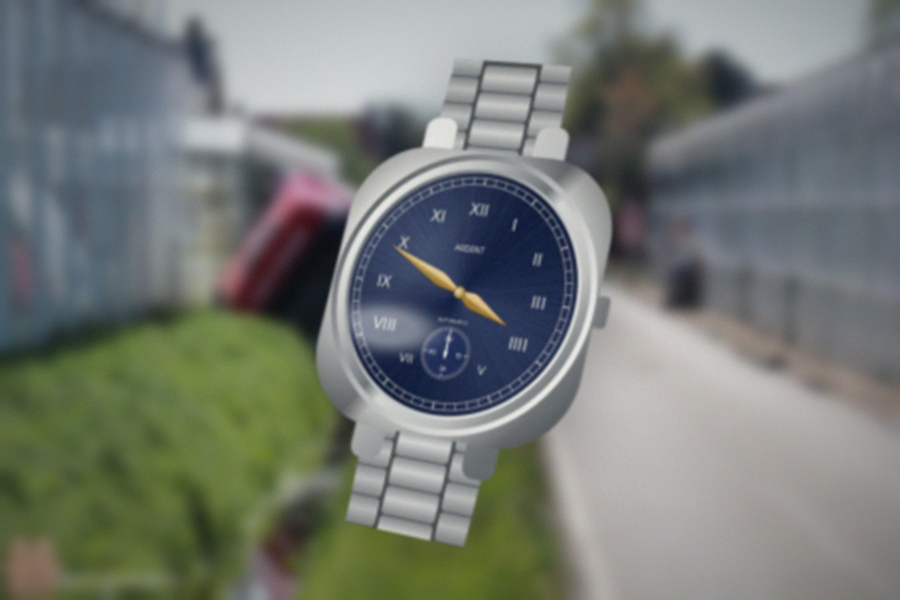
3:49
